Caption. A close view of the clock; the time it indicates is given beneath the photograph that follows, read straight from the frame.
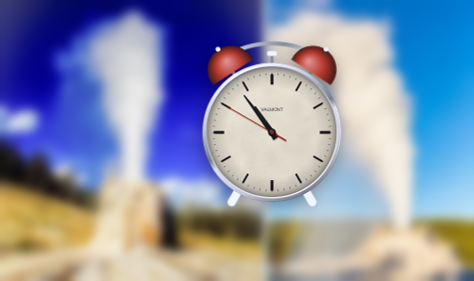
10:53:50
